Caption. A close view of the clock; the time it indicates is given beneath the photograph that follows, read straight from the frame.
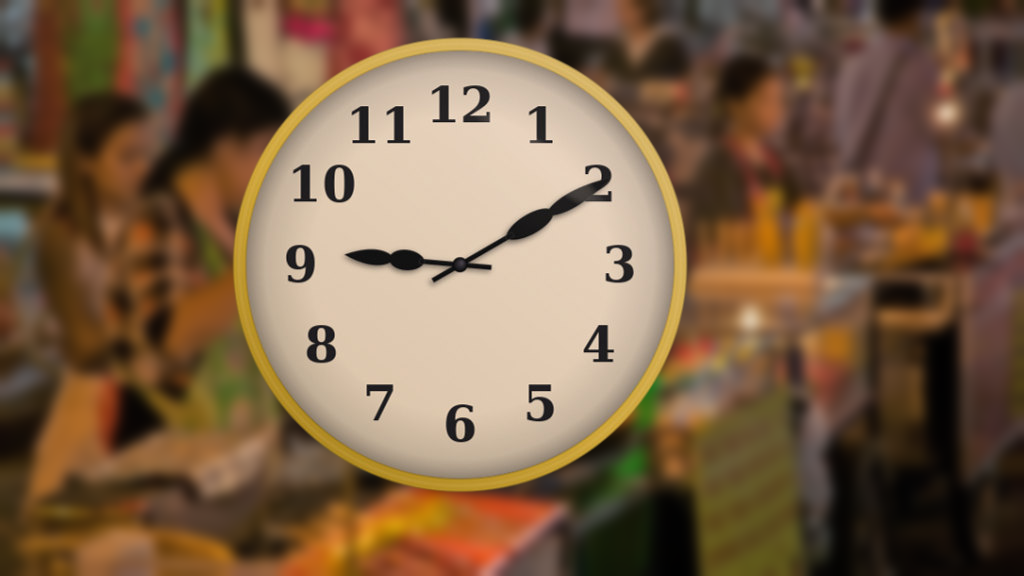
9:10
